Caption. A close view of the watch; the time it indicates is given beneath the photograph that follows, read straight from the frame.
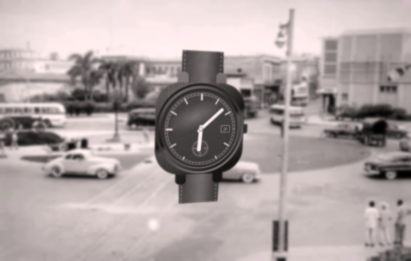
6:08
